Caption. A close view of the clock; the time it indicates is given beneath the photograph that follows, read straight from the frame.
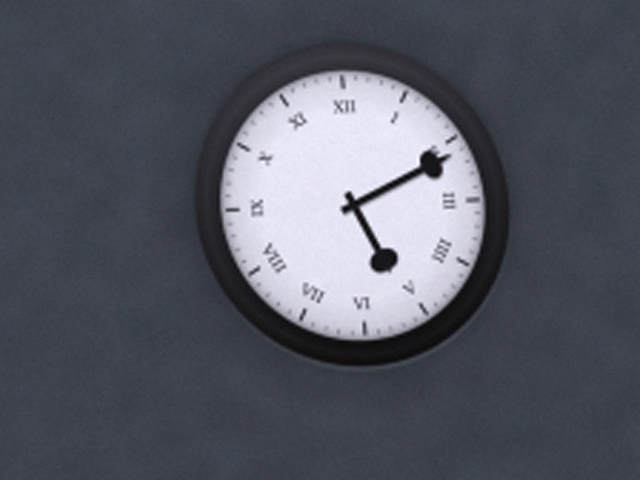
5:11
